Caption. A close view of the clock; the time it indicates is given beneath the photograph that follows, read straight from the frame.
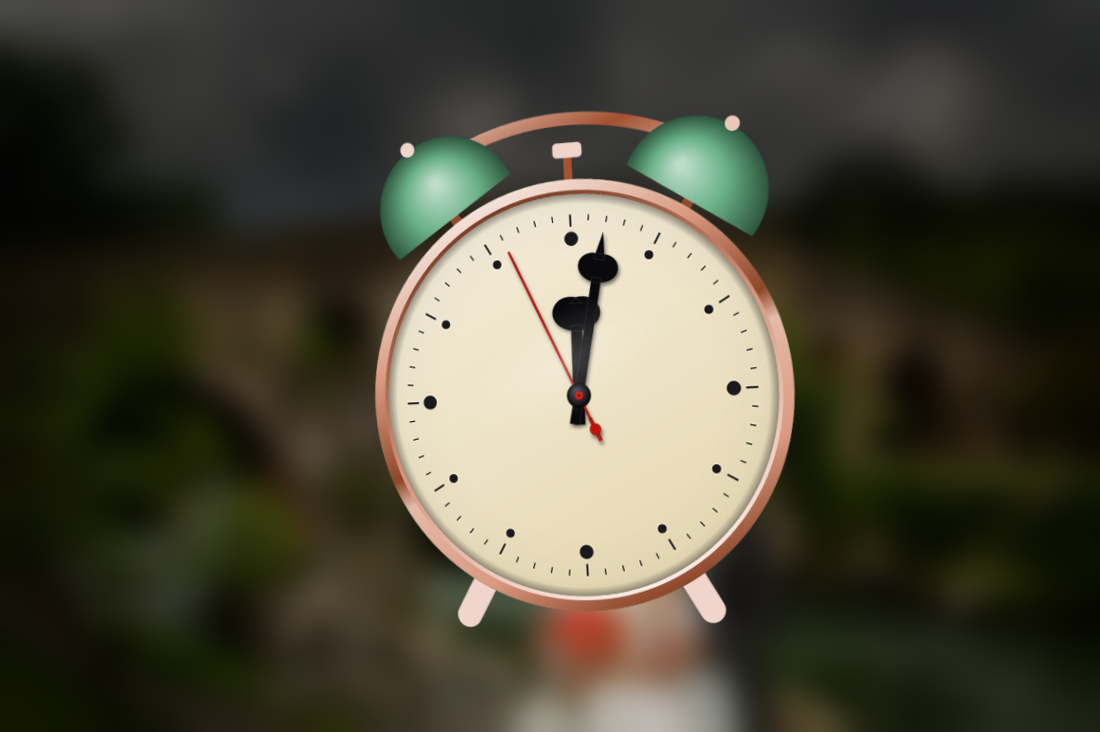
12:01:56
